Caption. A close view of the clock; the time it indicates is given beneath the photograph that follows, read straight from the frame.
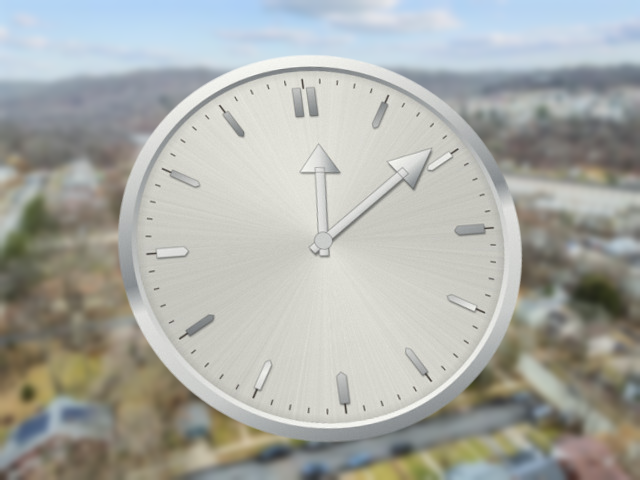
12:09
